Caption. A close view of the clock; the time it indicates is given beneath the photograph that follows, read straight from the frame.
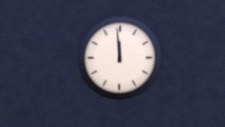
11:59
